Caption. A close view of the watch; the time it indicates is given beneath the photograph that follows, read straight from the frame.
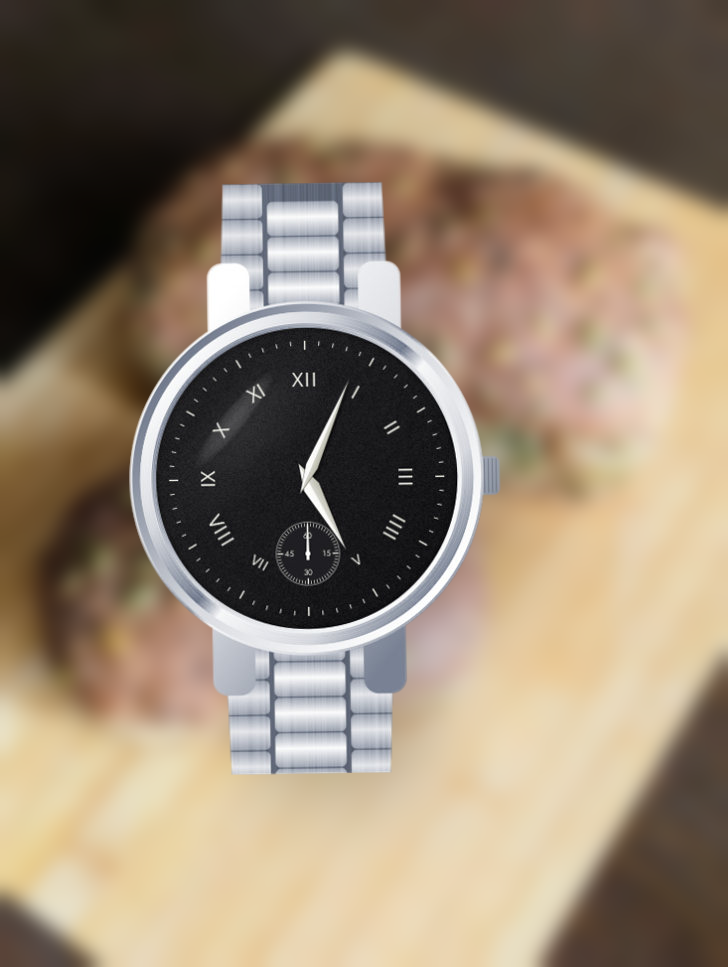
5:04
